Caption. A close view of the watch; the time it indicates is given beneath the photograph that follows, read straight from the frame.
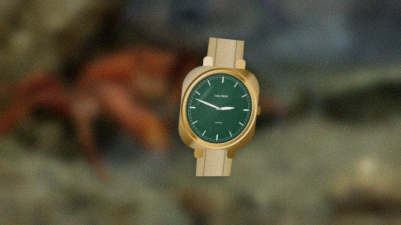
2:48
